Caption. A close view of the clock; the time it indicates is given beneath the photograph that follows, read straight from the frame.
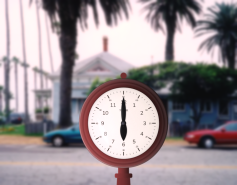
6:00
